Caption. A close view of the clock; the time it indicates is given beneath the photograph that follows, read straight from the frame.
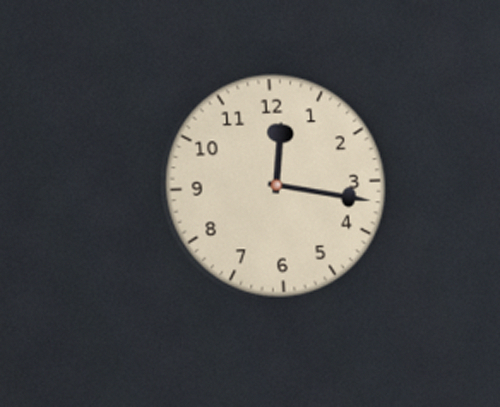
12:17
